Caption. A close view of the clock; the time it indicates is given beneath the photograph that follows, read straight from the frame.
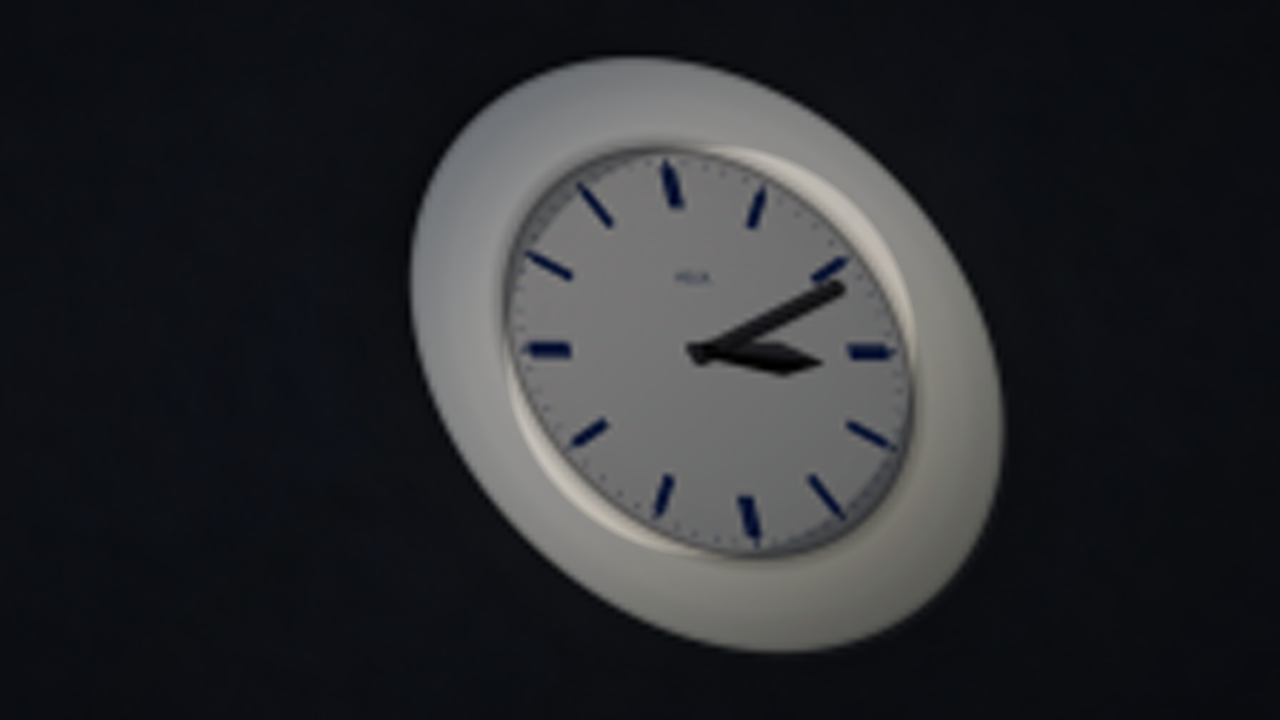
3:11
